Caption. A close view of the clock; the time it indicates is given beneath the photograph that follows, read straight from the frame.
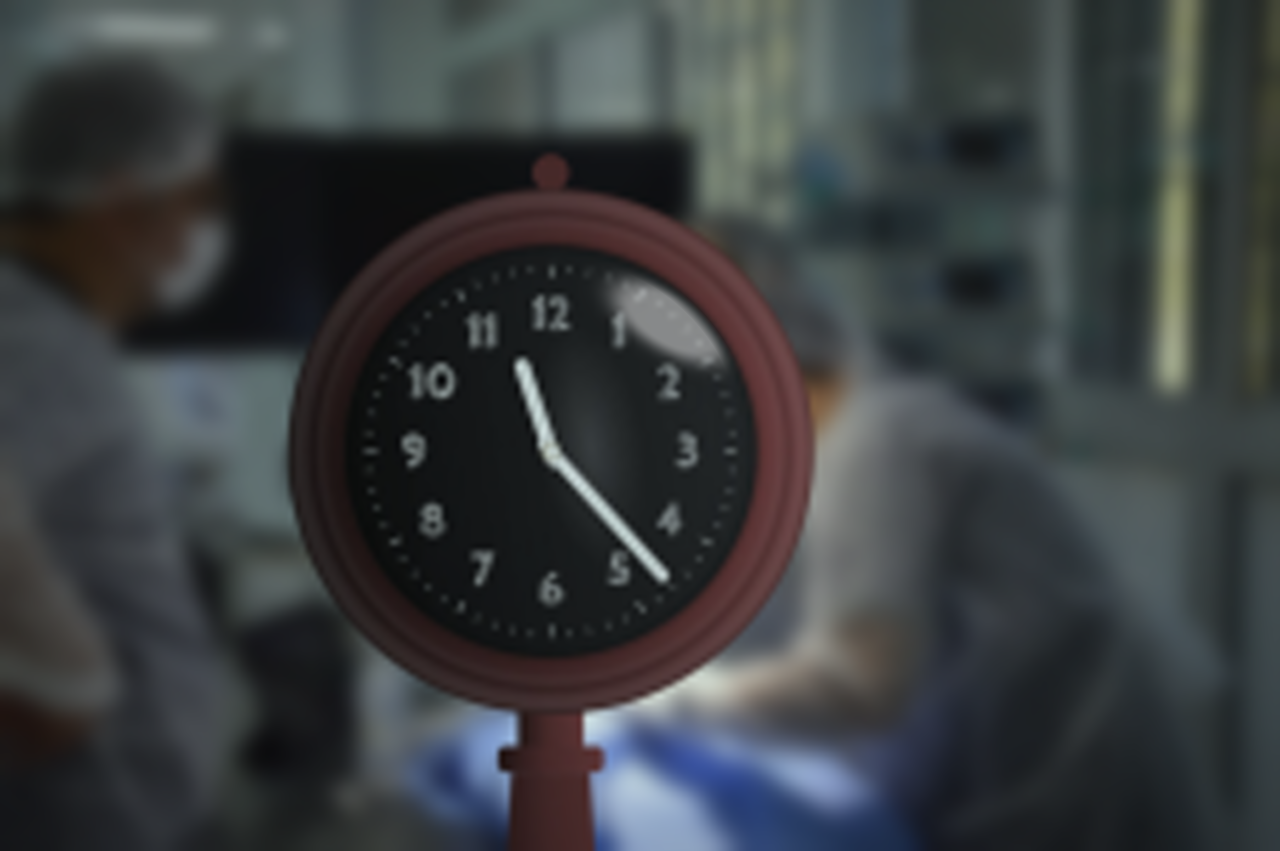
11:23
